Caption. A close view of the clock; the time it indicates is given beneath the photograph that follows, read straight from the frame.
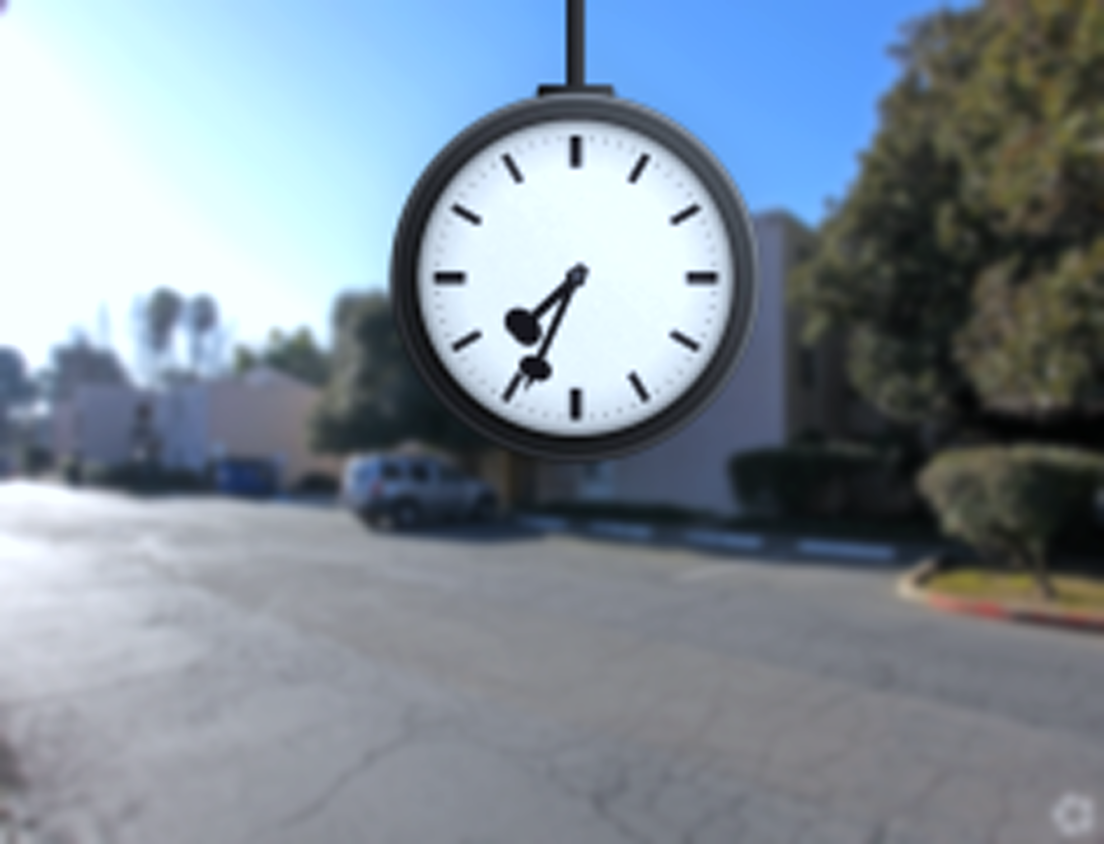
7:34
